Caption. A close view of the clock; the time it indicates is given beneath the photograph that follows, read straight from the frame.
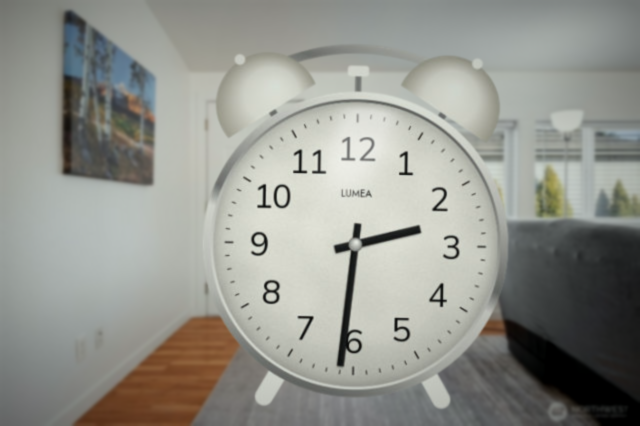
2:31
